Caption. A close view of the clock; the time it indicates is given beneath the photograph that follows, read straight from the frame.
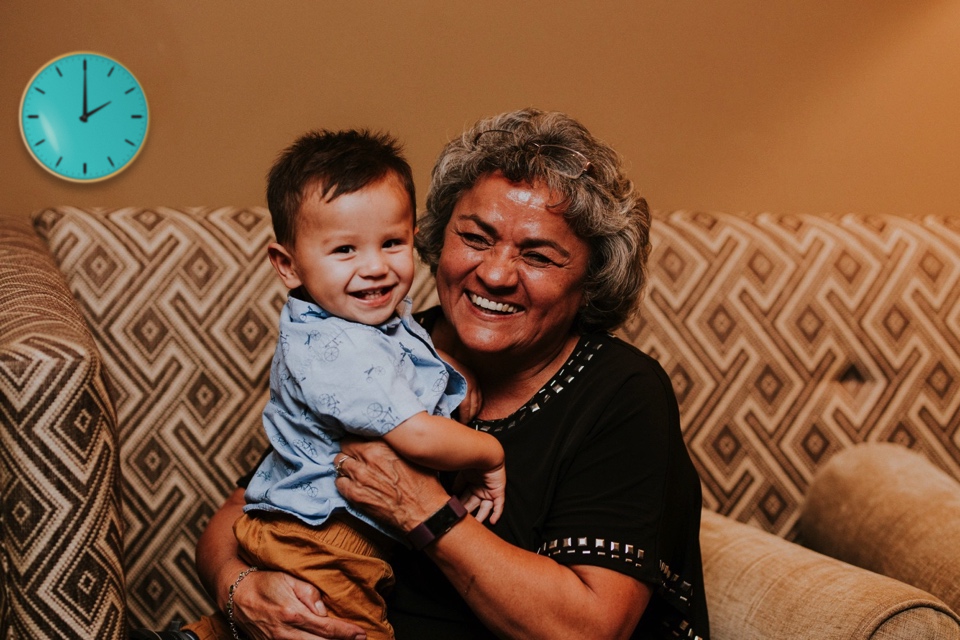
2:00
